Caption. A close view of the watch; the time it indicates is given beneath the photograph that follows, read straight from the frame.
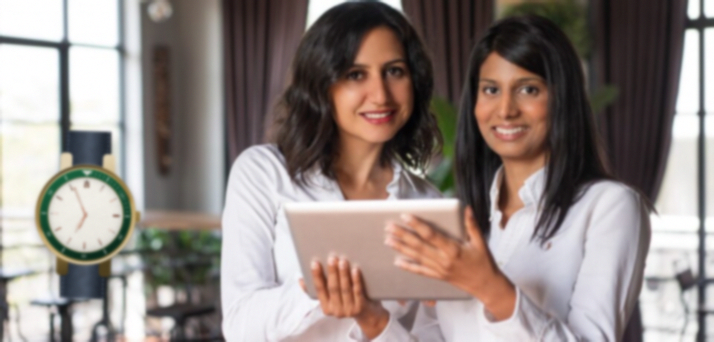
6:56
